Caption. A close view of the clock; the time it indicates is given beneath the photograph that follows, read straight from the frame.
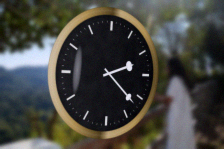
2:22
